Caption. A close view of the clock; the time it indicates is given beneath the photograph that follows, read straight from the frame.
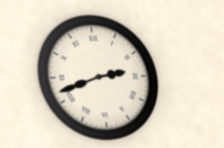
2:42
